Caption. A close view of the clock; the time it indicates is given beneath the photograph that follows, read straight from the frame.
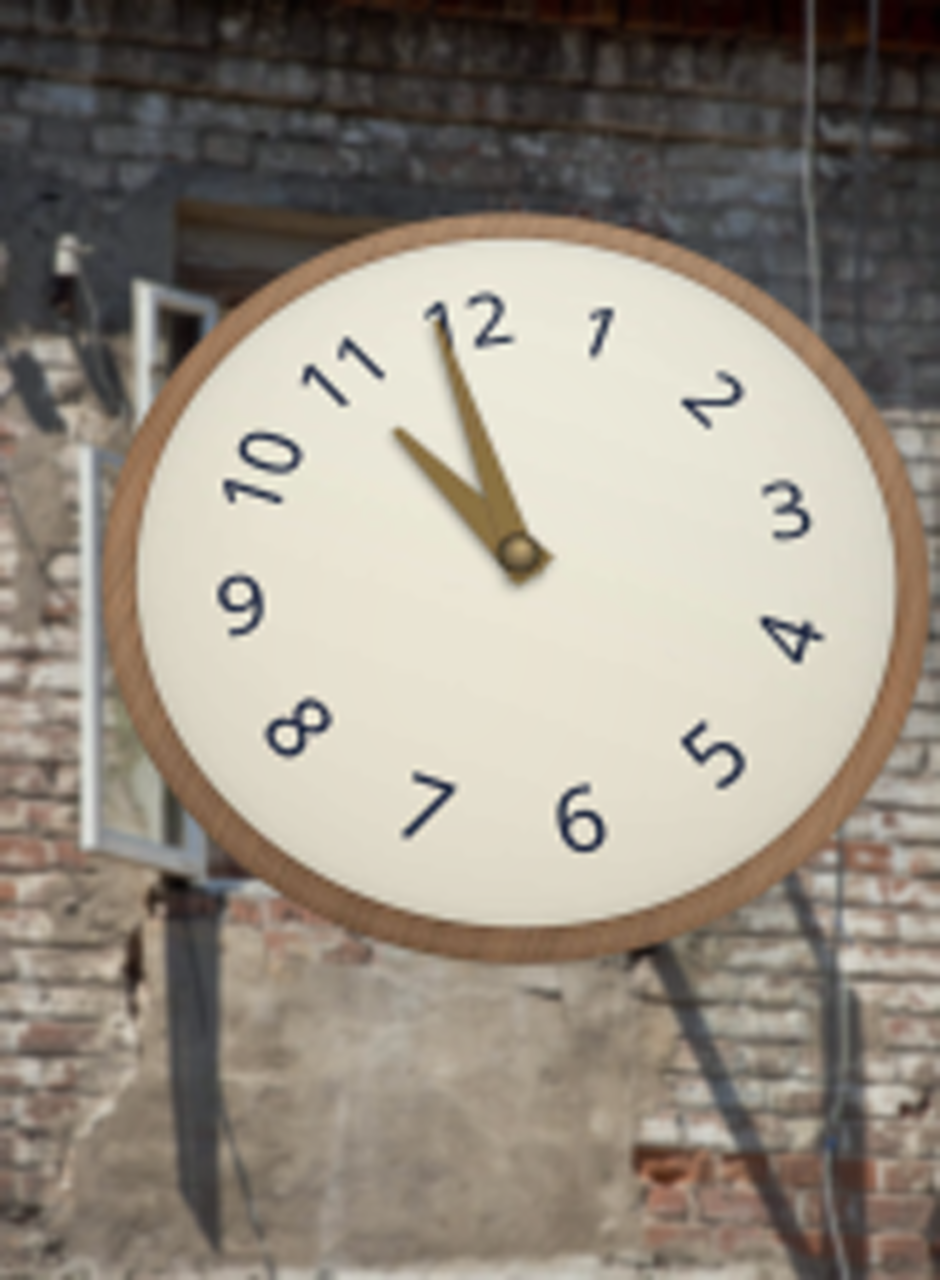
10:59
